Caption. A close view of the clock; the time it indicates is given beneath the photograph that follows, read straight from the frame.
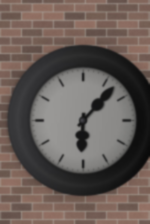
6:07
